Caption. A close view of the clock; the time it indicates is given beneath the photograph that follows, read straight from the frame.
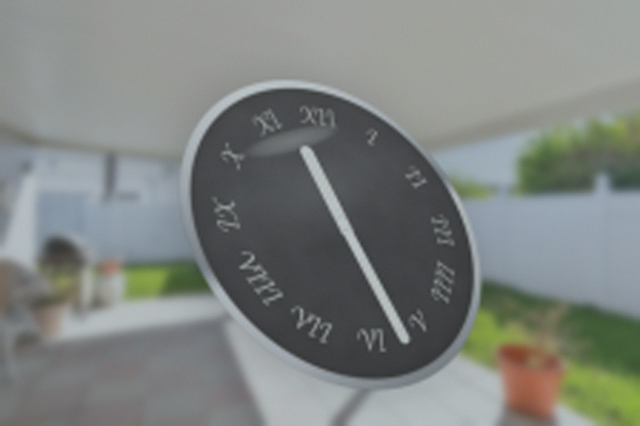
11:27
